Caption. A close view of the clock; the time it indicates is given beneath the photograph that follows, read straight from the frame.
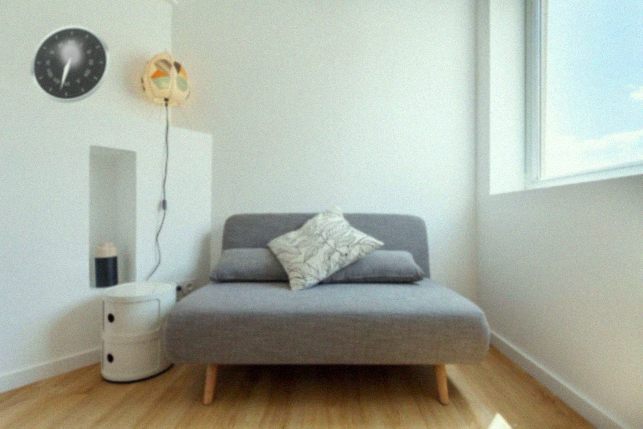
6:32
